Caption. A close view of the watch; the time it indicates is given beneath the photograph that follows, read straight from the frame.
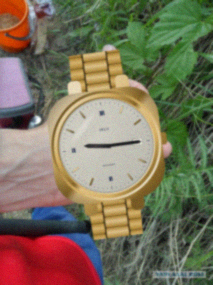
9:15
